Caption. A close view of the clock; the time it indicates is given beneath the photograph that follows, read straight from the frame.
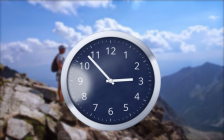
2:53
